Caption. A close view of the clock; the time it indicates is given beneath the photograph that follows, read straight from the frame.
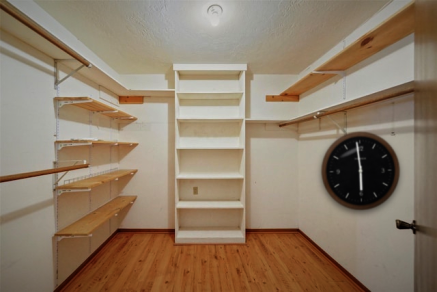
5:59
